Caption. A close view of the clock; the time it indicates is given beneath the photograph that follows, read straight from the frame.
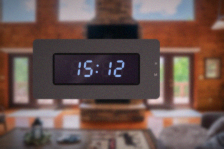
15:12
